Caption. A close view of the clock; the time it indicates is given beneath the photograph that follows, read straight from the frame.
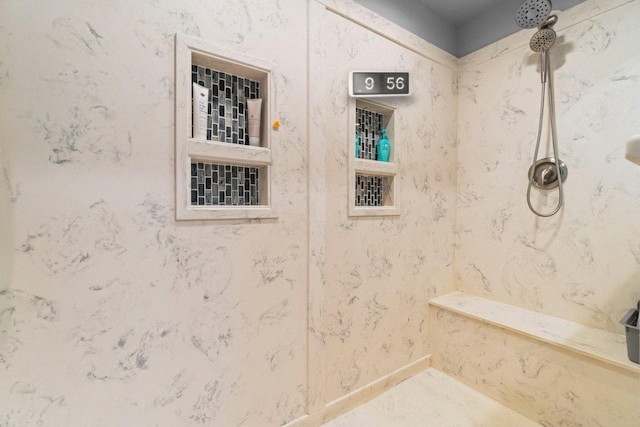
9:56
